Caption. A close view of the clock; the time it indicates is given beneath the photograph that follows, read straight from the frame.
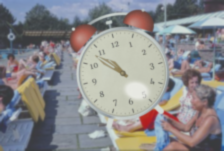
10:53
